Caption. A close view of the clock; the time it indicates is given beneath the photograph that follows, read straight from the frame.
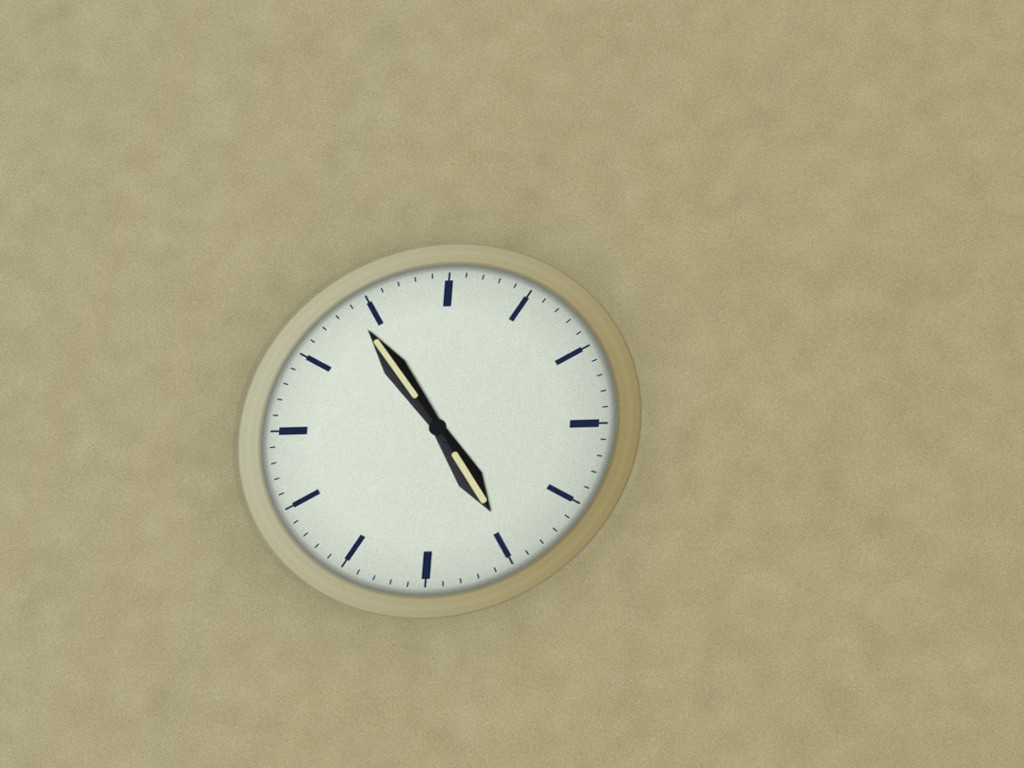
4:54
